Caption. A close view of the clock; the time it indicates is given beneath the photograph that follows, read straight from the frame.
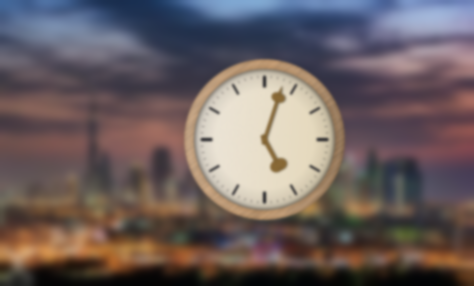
5:03
